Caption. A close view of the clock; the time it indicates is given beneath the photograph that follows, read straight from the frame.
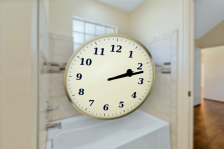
2:12
